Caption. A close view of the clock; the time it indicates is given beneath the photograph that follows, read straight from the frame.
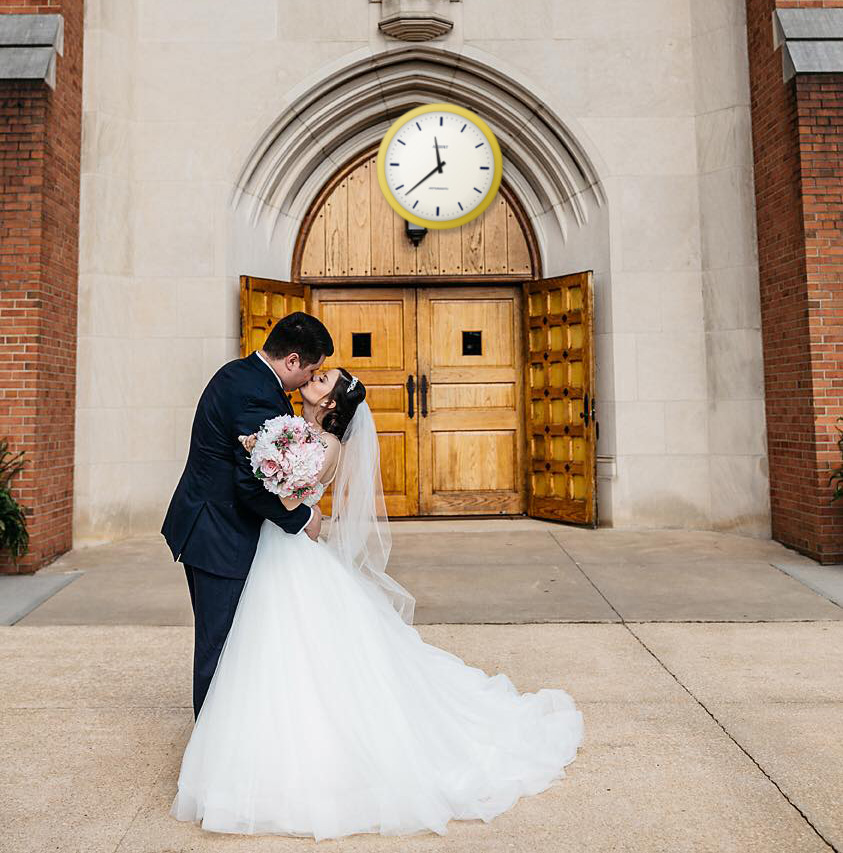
11:38
